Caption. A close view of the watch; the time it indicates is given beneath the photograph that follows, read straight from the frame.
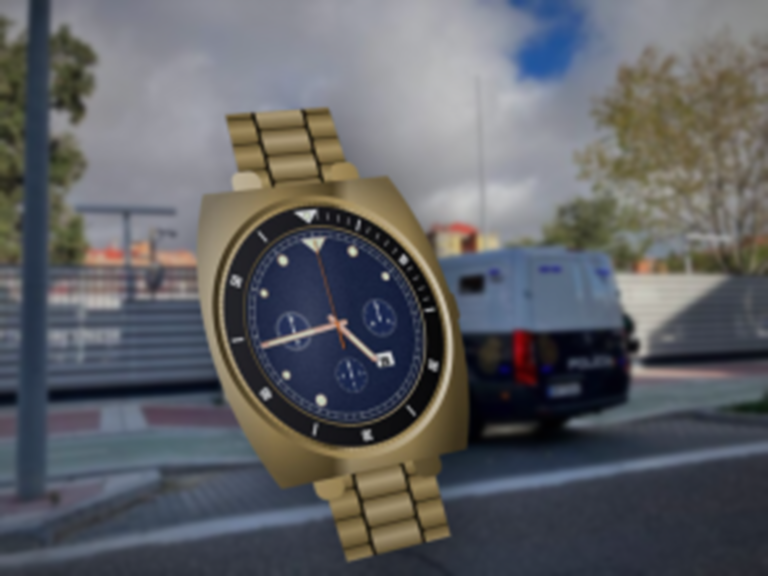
4:44
